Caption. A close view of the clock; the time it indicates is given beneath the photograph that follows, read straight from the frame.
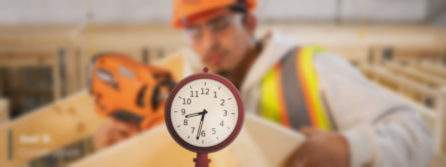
8:32
